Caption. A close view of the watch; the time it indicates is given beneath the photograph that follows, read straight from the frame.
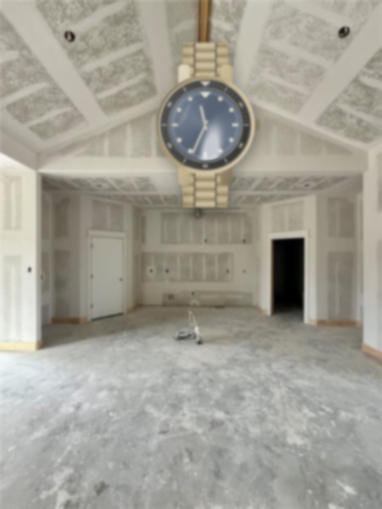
11:34
